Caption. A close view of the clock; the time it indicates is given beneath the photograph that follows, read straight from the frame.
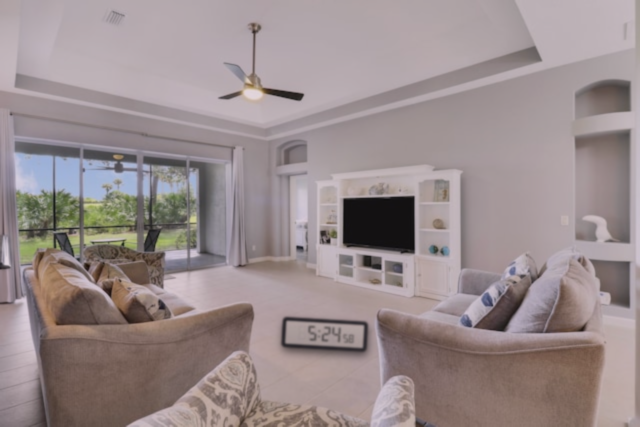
5:24
